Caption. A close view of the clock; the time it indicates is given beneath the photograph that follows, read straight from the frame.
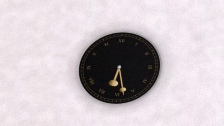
6:28
